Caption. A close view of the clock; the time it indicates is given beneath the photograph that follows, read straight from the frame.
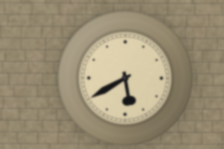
5:40
